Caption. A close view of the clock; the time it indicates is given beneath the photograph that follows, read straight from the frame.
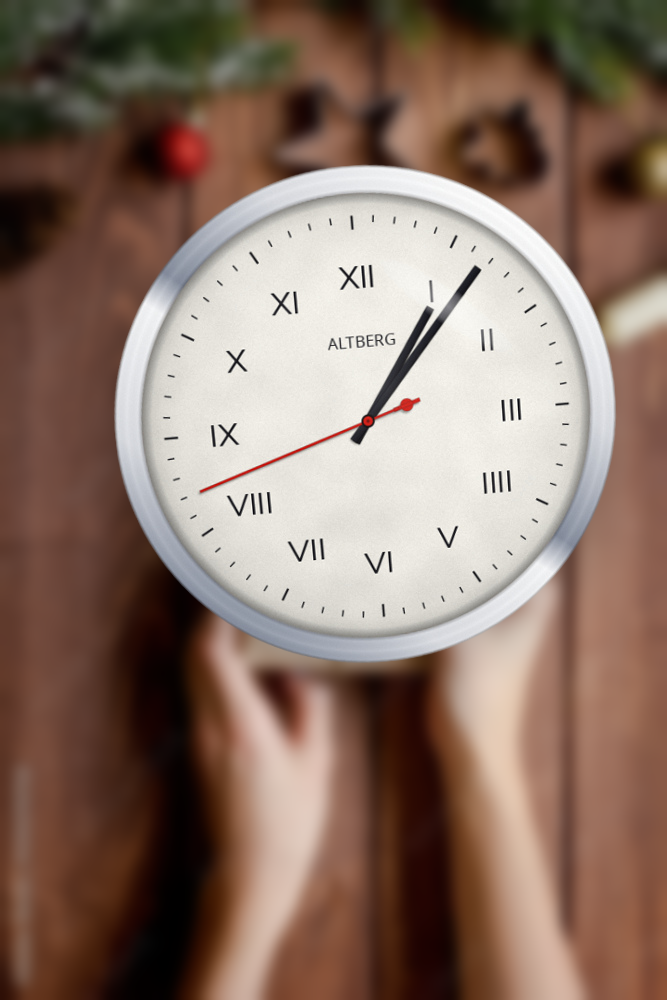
1:06:42
